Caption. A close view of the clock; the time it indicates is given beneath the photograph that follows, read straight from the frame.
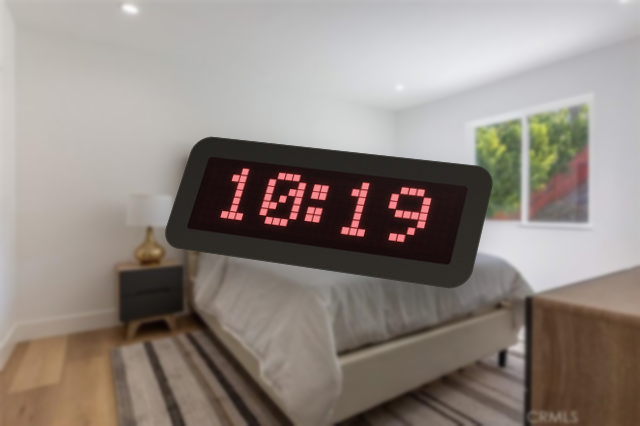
10:19
